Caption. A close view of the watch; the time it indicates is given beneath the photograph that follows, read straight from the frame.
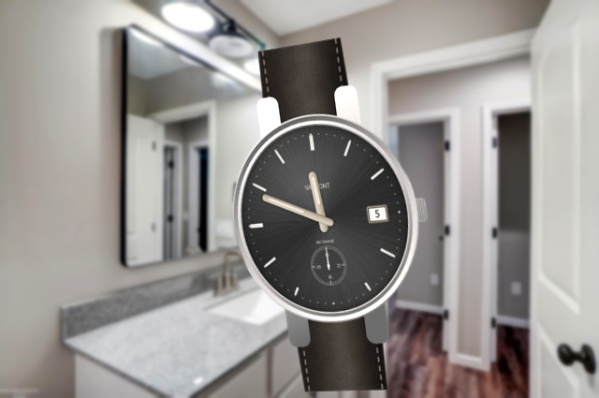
11:49
